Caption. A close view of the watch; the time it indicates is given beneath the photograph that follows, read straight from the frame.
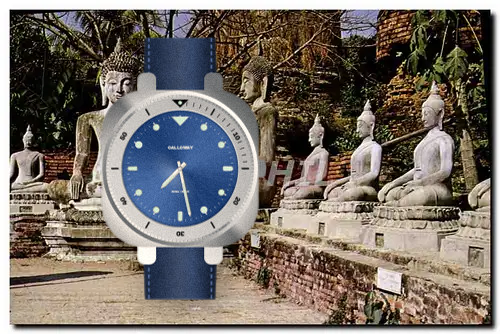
7:28
